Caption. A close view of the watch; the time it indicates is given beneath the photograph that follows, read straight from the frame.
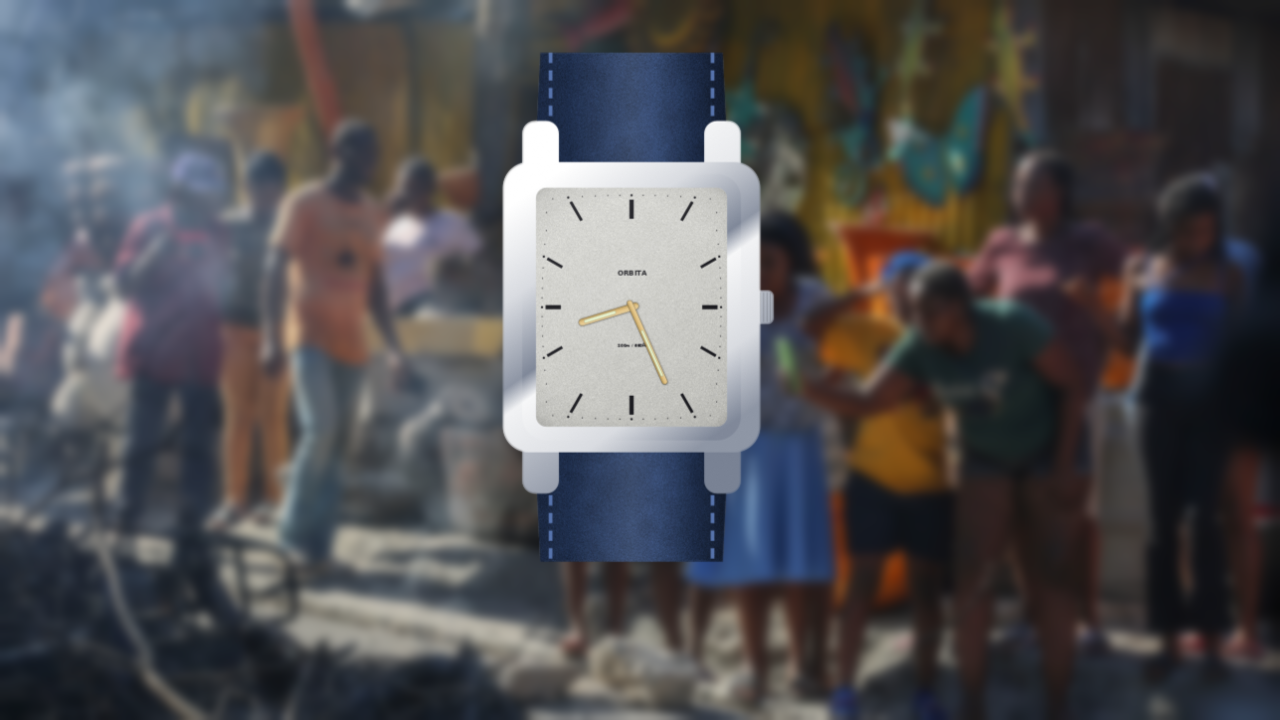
8:26
